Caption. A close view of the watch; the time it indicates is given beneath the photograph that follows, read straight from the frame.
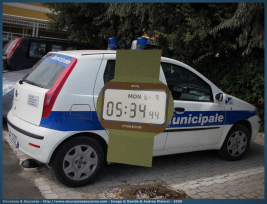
5:34:44
